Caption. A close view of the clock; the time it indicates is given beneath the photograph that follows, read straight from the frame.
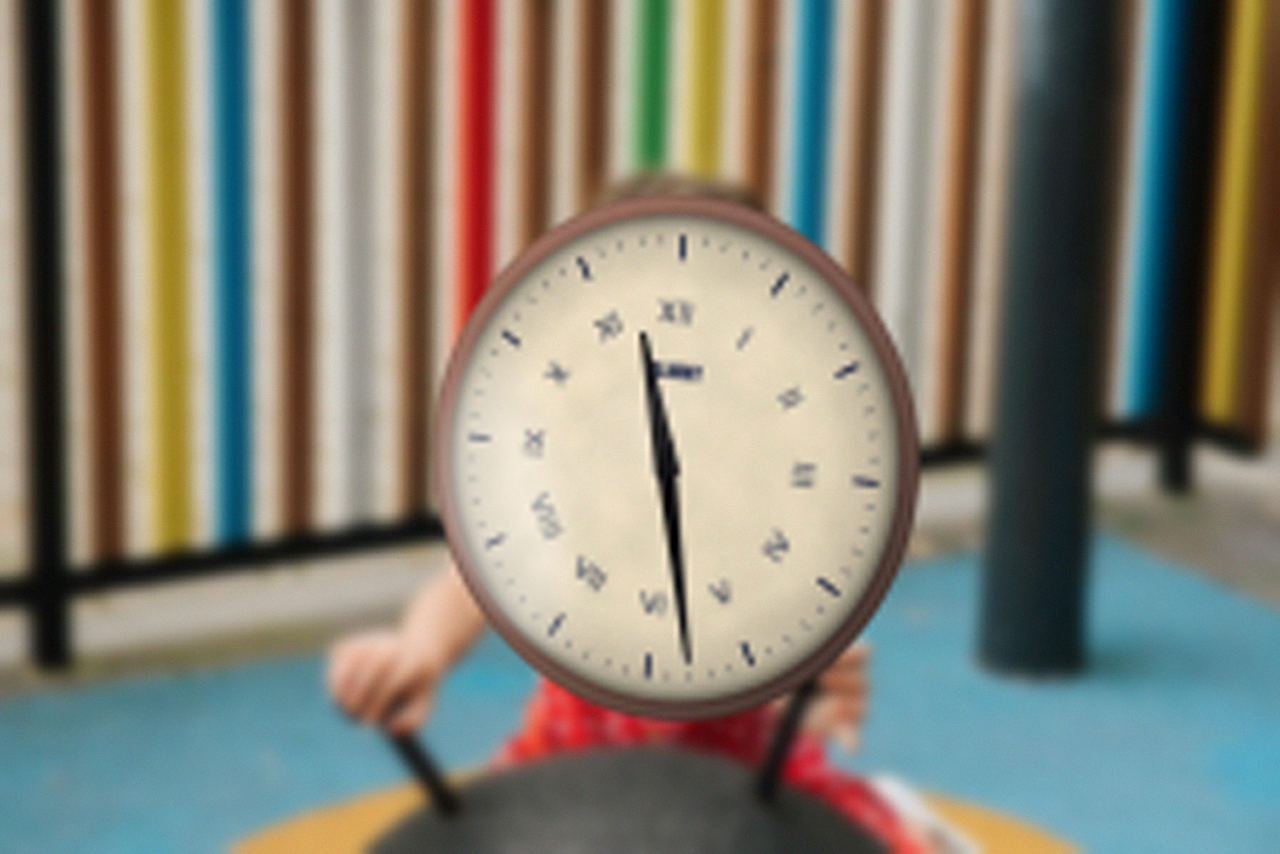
11:28
